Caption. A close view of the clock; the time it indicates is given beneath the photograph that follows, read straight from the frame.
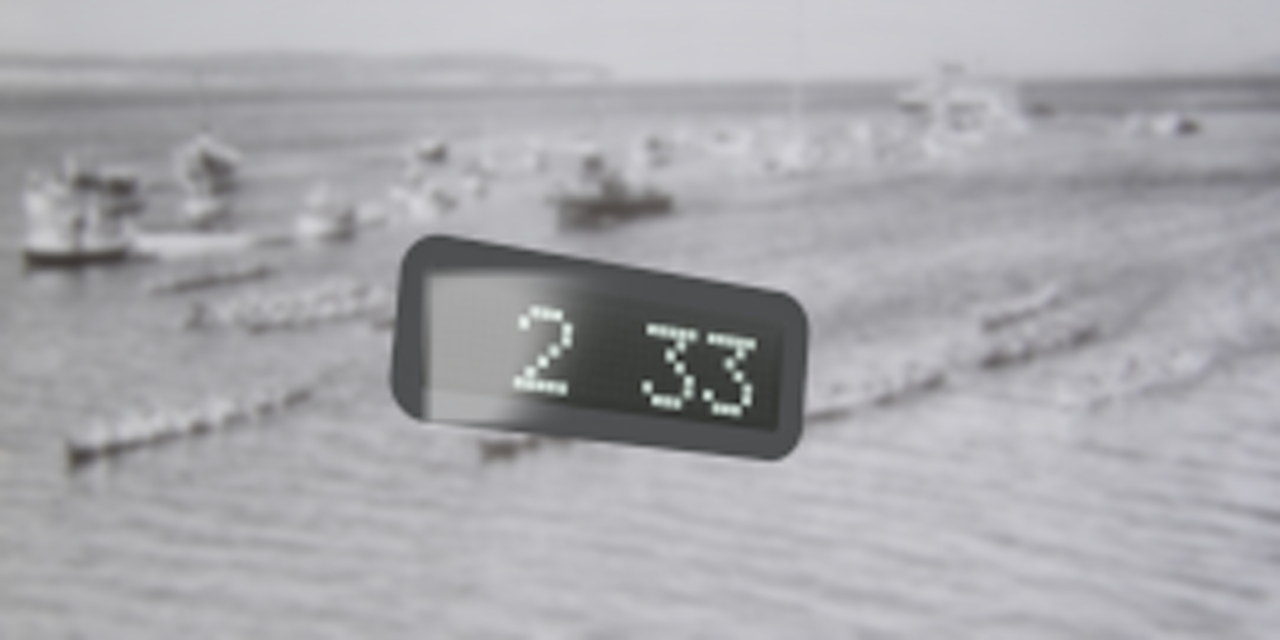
2:33
